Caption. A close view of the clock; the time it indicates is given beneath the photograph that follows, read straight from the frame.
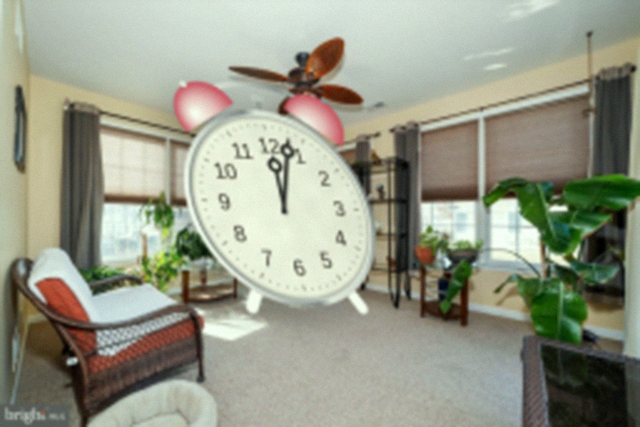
12:03
